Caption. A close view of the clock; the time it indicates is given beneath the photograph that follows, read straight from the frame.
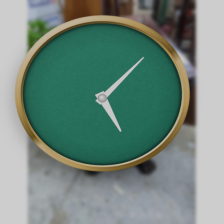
5:07
